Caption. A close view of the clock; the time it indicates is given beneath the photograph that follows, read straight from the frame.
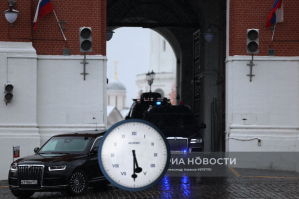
5:30
